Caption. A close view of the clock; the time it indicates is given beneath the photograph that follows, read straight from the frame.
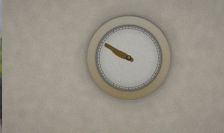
9:50
